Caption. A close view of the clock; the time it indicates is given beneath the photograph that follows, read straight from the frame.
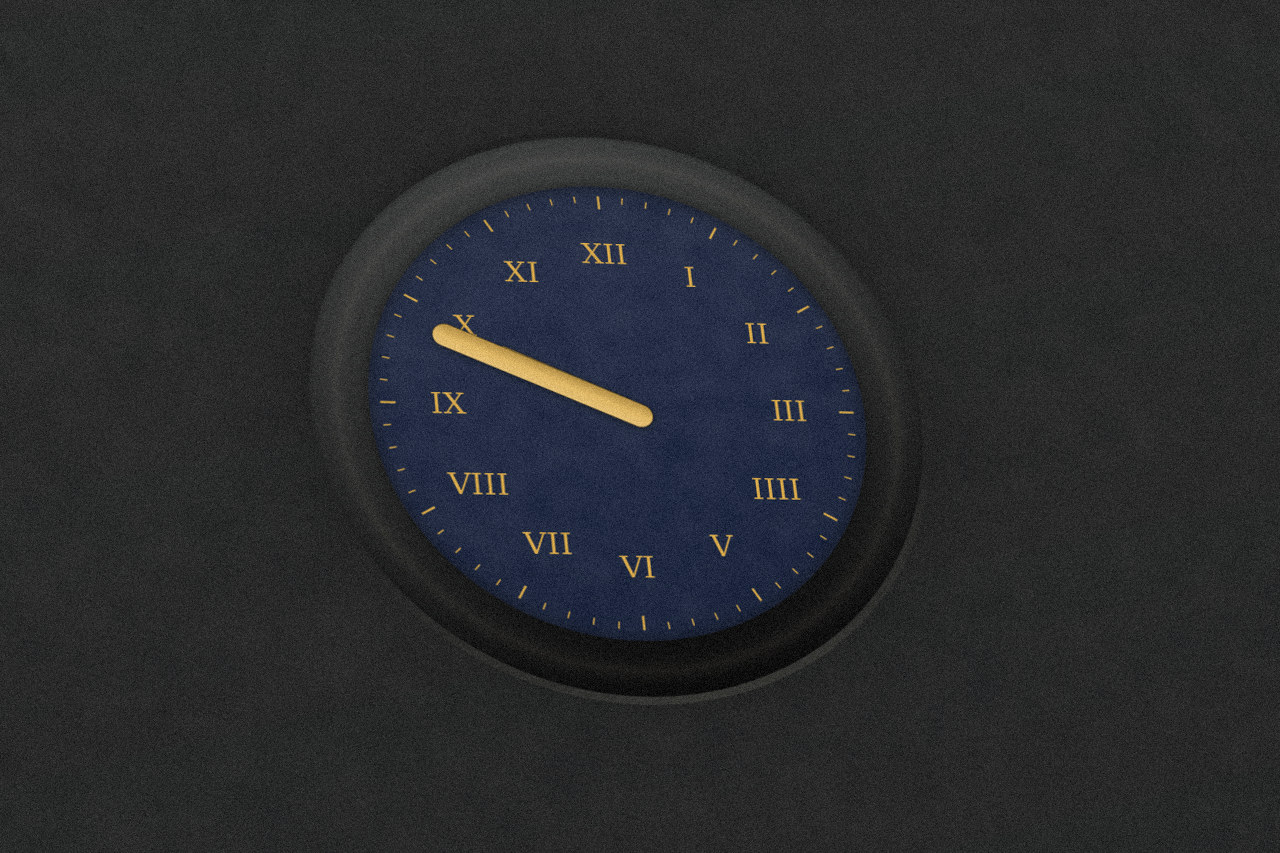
9:49
